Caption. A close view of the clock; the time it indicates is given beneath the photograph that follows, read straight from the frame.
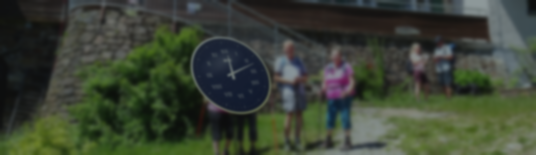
12:12
